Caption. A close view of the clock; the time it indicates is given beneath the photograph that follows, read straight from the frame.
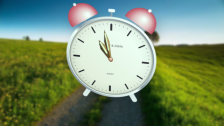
10:58
